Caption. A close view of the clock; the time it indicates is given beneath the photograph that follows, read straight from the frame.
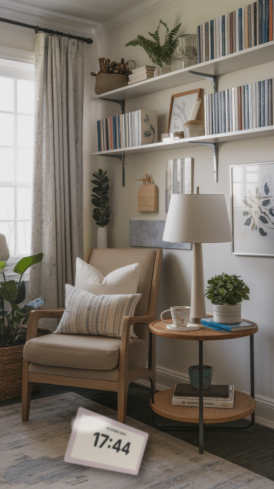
17:44
